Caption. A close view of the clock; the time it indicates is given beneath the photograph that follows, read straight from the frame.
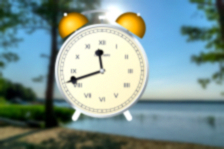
11:42
